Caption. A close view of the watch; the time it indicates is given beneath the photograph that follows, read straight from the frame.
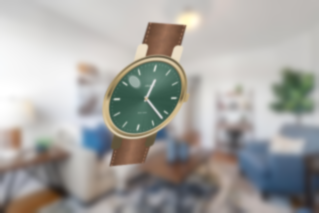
12:22
